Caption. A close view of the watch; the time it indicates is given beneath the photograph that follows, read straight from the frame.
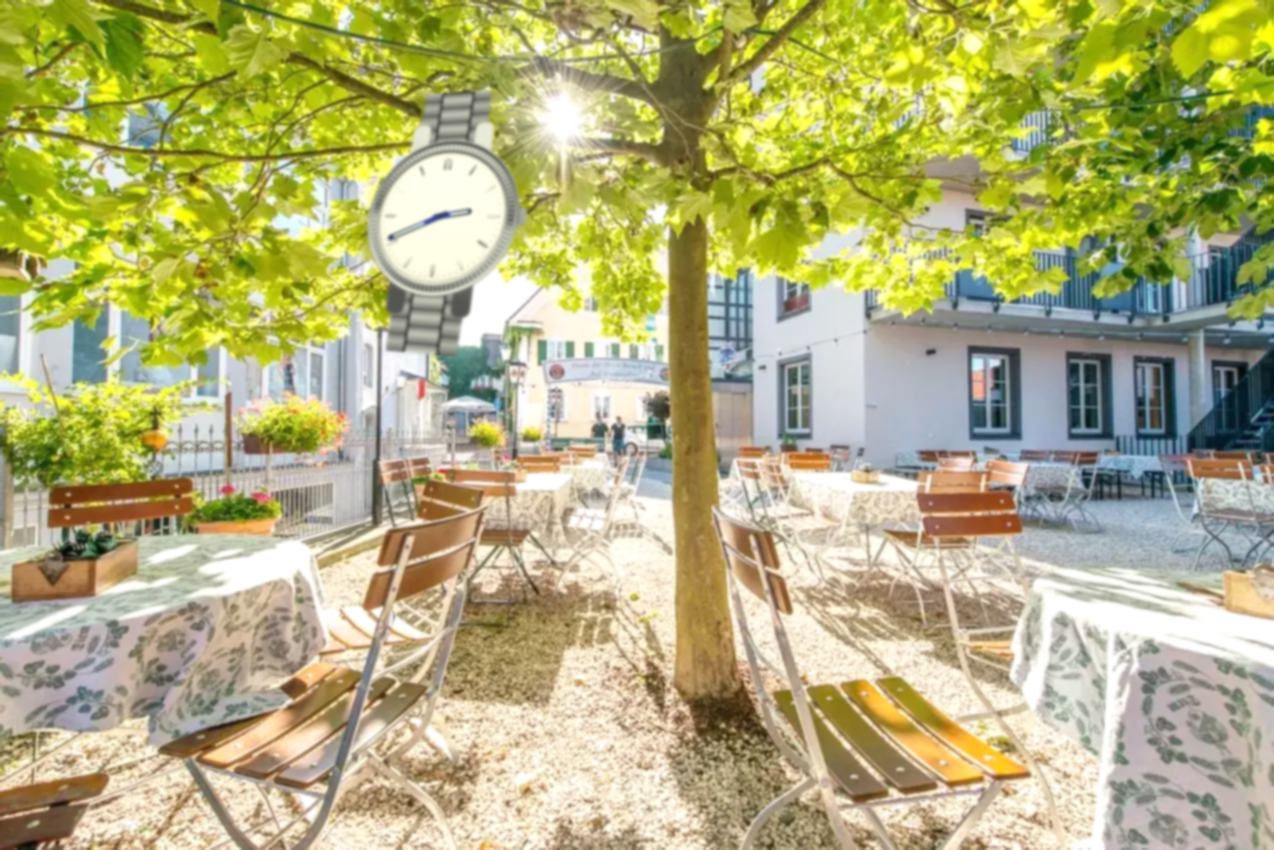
2:41
